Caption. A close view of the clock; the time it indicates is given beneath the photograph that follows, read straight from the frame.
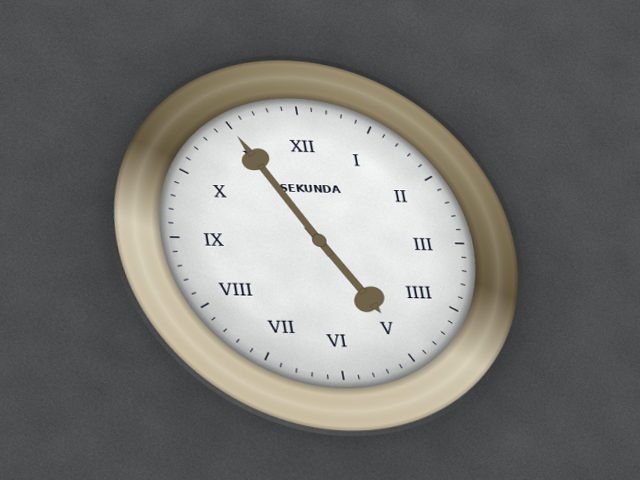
4:55
